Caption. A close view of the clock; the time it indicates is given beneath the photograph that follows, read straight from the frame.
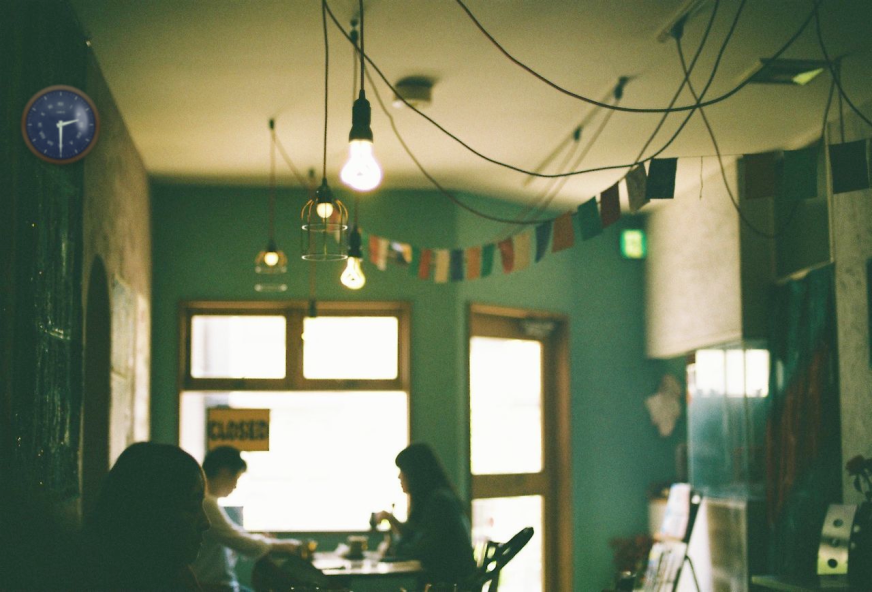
2:30
